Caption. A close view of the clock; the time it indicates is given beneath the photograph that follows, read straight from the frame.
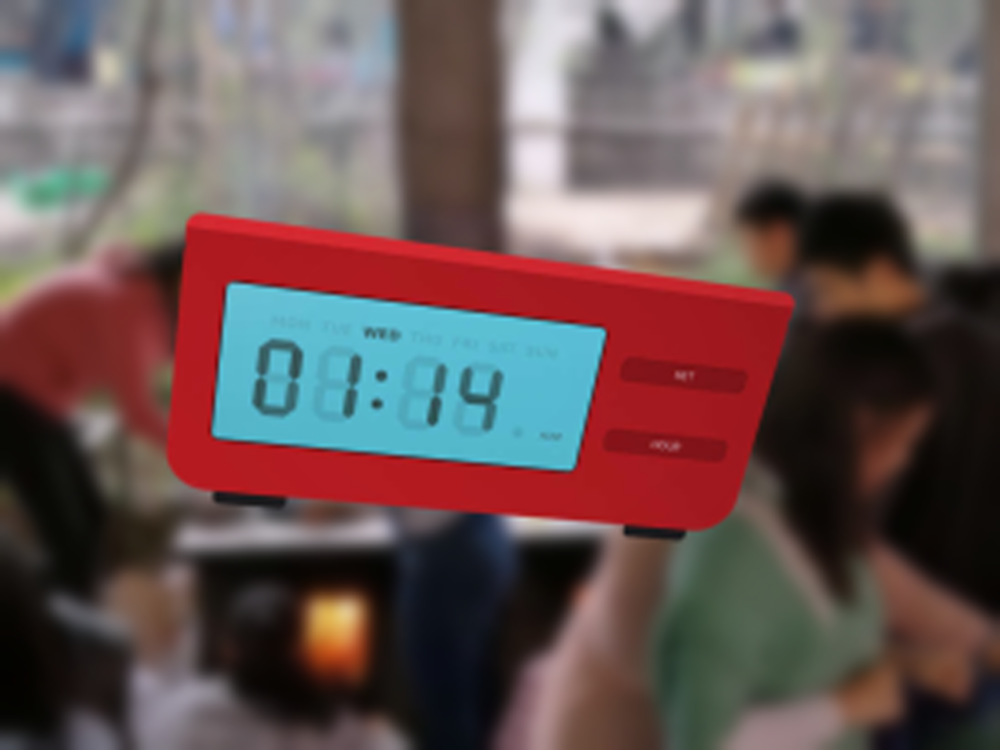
1:14
